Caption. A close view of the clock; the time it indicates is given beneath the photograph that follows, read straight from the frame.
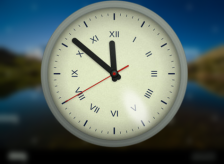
11:51:40
